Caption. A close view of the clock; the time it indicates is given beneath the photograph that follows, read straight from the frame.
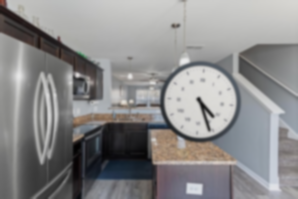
4:26
